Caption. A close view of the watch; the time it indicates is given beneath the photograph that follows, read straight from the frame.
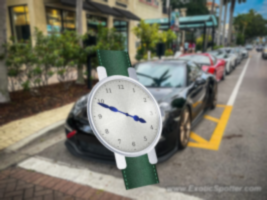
3:49
